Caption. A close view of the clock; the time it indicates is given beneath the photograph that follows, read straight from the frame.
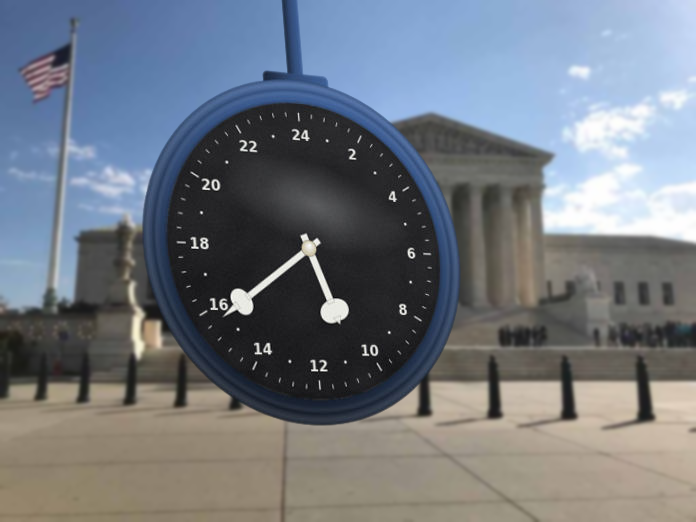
10:39
